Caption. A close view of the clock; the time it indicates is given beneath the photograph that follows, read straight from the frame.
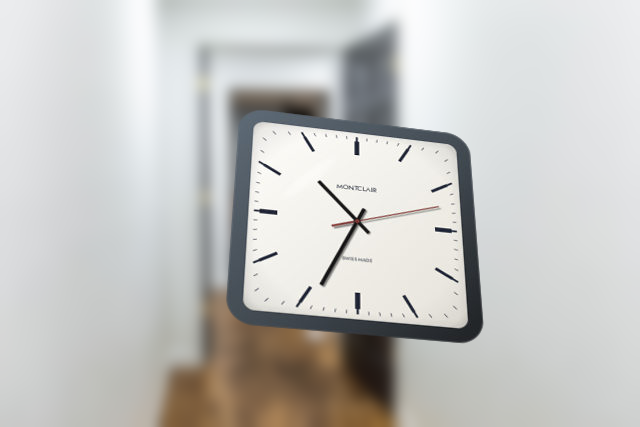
10:34:12
